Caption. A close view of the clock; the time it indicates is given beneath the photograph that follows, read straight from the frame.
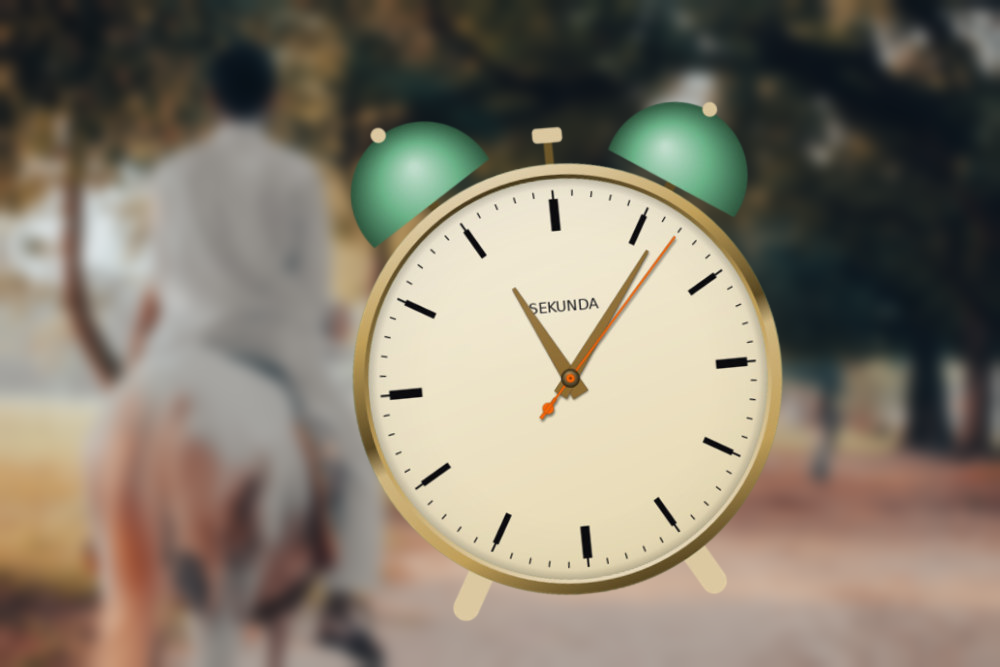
11:06:07
